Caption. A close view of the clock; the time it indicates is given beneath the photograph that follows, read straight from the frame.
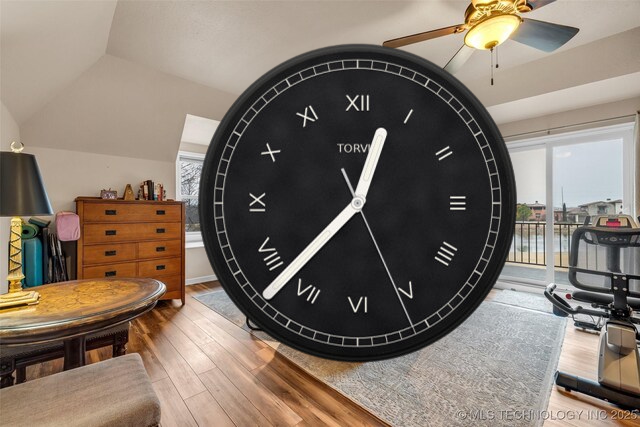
12:37:26
